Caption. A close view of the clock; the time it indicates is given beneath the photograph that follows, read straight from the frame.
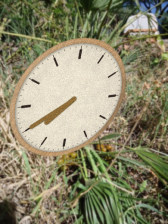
7:40
